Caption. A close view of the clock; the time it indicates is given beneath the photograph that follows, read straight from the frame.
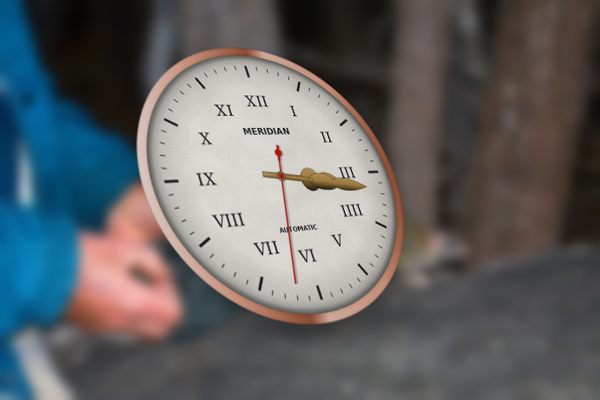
3:16:32
